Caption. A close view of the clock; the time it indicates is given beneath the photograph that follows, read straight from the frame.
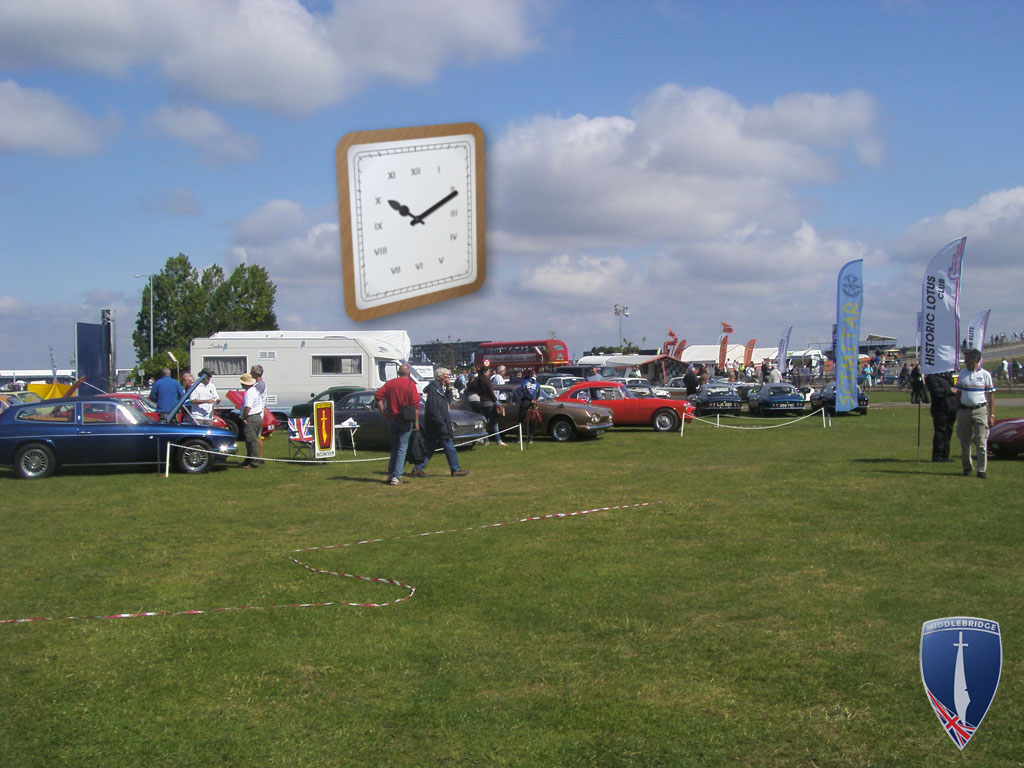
10:11
